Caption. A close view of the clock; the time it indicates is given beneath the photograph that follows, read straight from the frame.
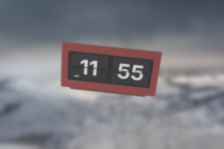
11:55
